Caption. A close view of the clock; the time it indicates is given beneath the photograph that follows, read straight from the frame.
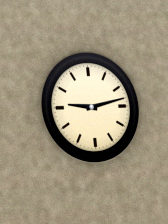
9:13
